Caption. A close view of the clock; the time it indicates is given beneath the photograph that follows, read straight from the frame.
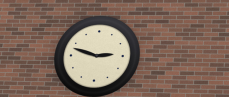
2:48
